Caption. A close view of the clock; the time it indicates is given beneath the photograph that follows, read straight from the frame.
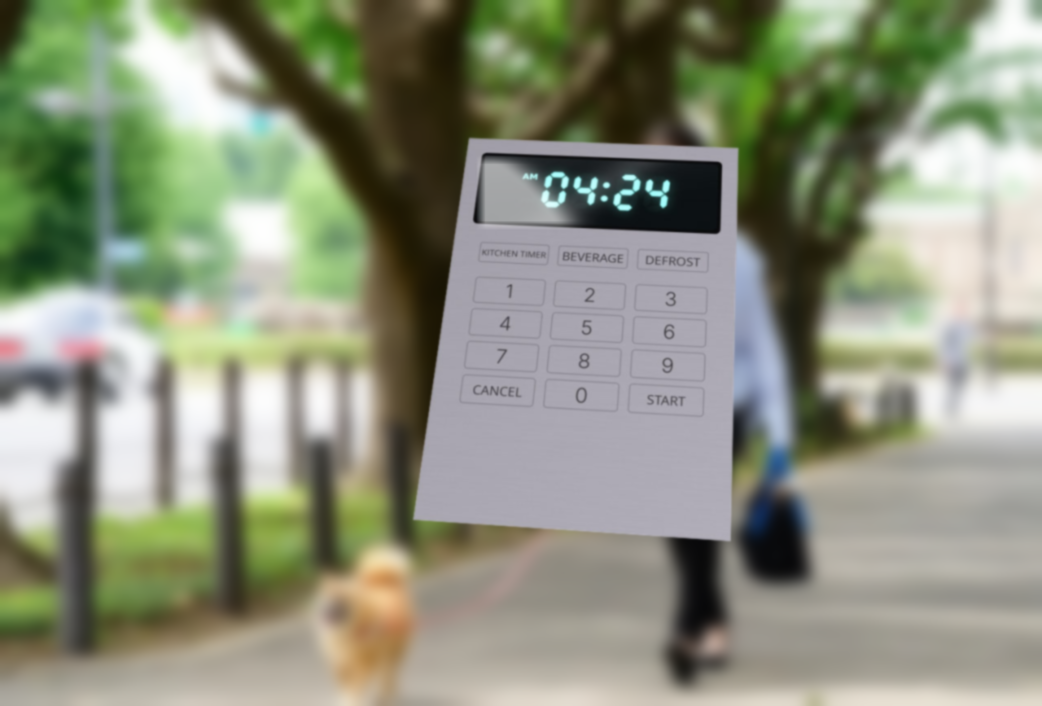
4:24
